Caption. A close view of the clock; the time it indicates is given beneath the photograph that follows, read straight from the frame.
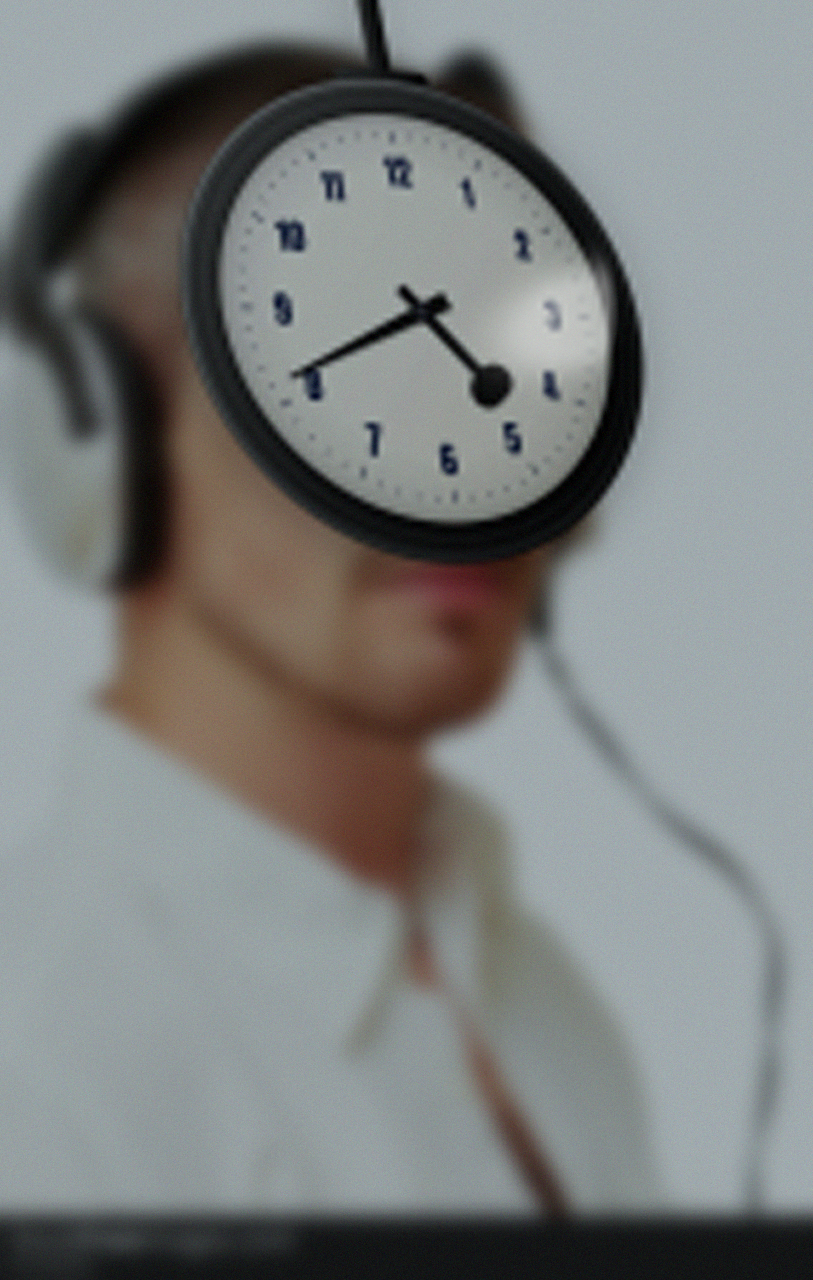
4:41
